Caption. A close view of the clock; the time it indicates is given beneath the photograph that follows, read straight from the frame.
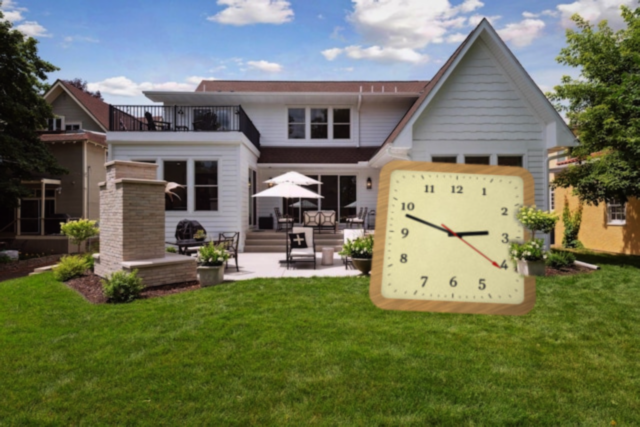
2:48:21
